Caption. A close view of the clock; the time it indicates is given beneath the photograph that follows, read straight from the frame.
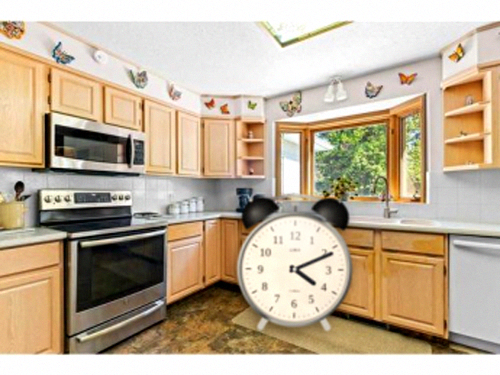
4:11
